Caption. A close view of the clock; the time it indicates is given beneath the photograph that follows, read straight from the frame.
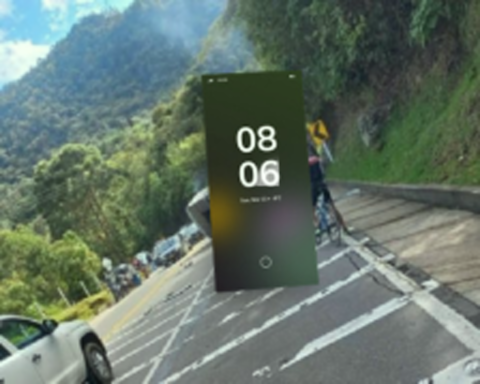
8:06
